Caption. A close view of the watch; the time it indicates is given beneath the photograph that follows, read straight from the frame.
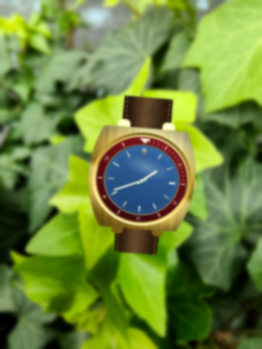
1:41
